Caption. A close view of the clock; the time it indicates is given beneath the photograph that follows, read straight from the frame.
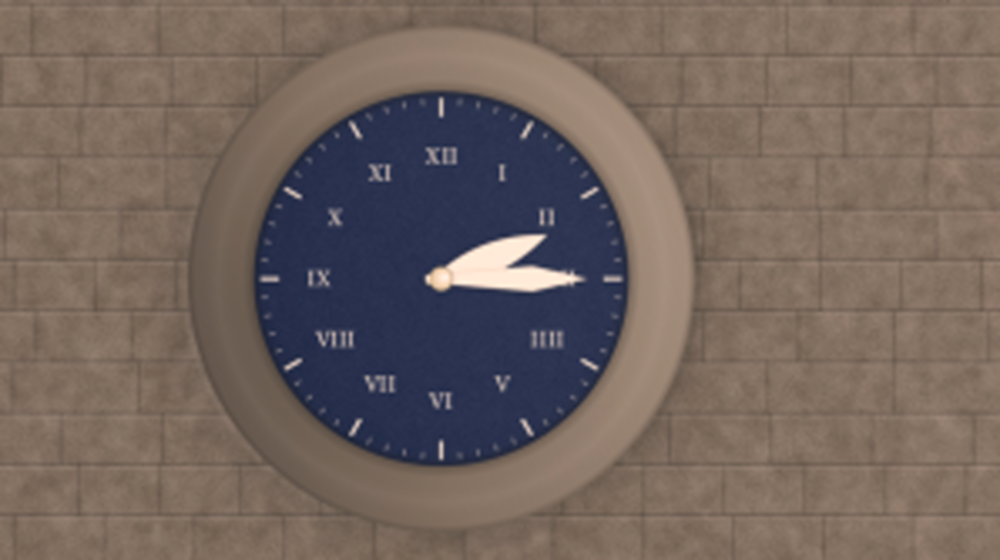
2:15
